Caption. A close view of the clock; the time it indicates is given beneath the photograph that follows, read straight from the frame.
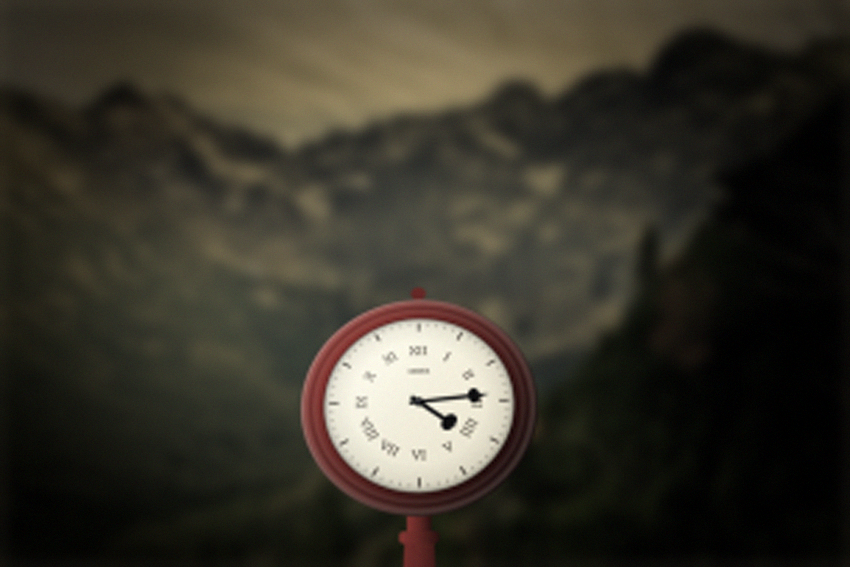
4:14
